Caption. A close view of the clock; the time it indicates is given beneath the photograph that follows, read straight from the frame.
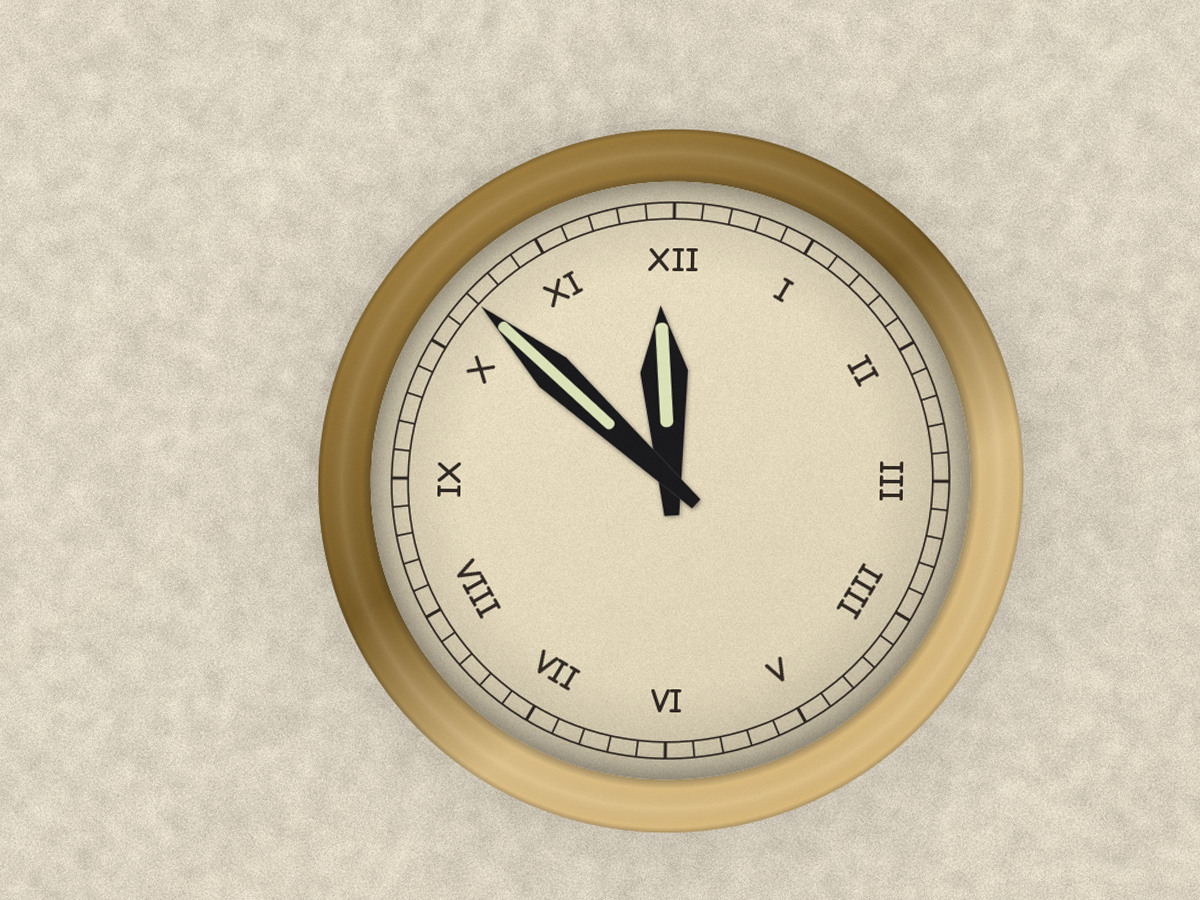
11:52
